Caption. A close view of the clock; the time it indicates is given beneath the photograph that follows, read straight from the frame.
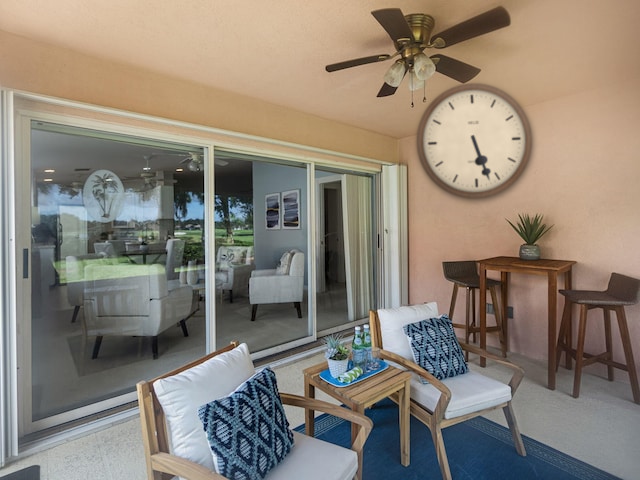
5:27
